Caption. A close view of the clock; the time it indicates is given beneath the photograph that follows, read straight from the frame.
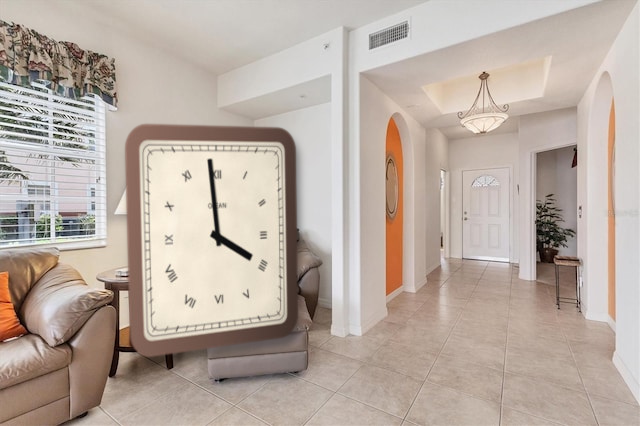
3:59
